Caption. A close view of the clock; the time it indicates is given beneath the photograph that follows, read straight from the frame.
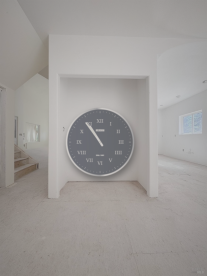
10:54
